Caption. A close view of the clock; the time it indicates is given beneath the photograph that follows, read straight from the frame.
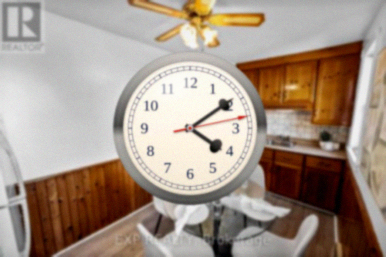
4:09:13
